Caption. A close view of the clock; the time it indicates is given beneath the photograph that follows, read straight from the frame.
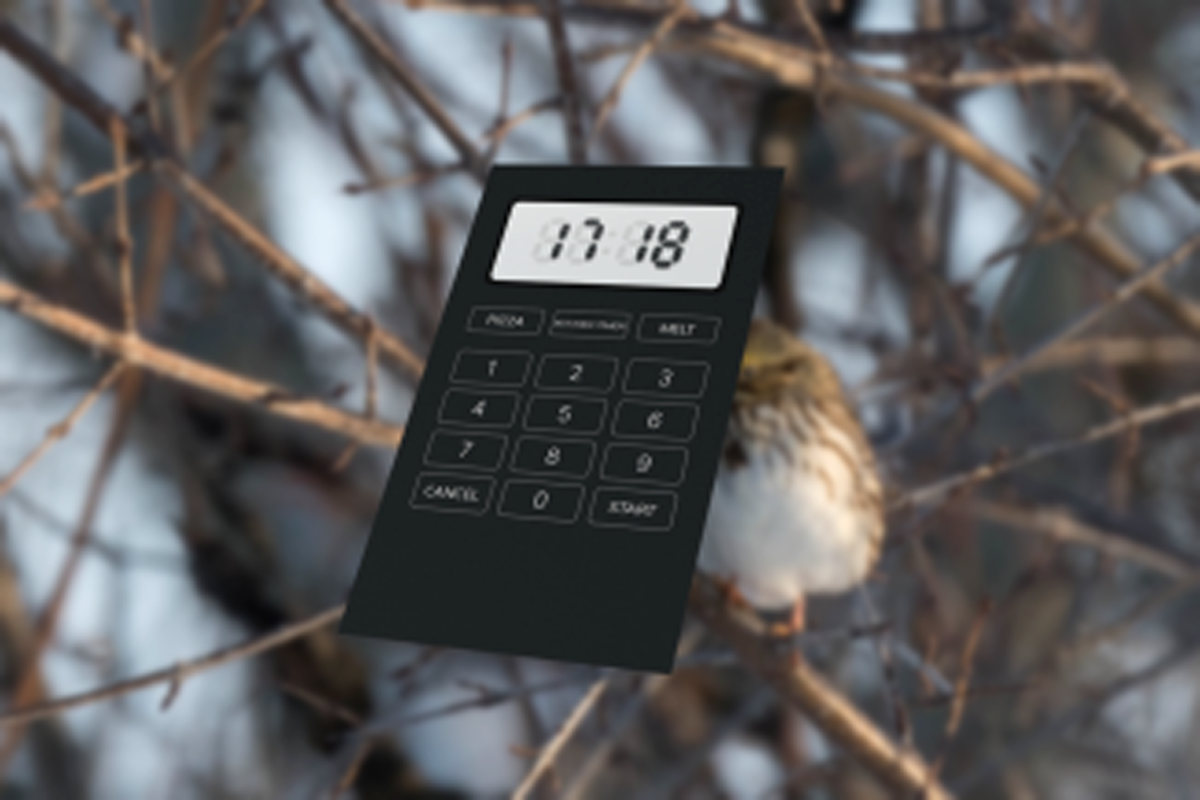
17:18
